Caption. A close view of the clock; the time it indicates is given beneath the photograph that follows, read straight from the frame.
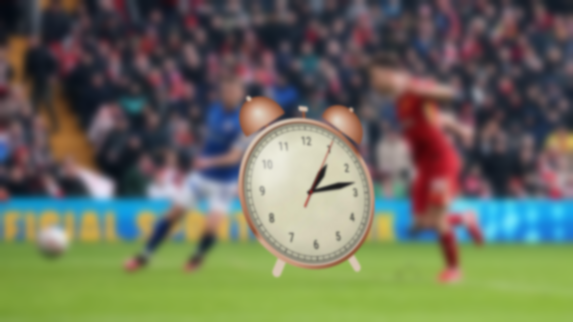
1:13:05
